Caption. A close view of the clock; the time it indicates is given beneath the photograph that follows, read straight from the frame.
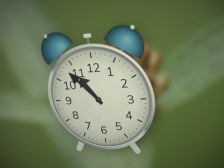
10:53
